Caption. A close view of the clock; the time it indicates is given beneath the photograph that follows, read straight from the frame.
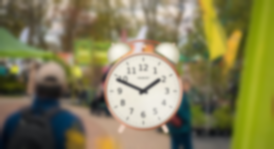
1:49
